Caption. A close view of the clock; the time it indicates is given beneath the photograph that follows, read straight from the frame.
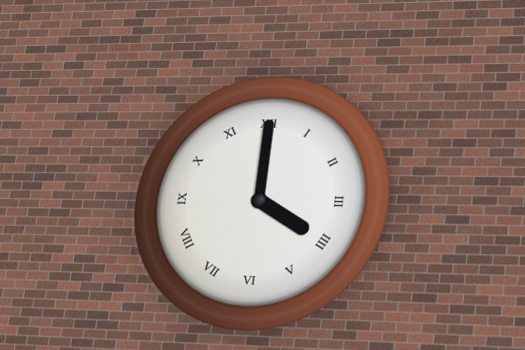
4:00
